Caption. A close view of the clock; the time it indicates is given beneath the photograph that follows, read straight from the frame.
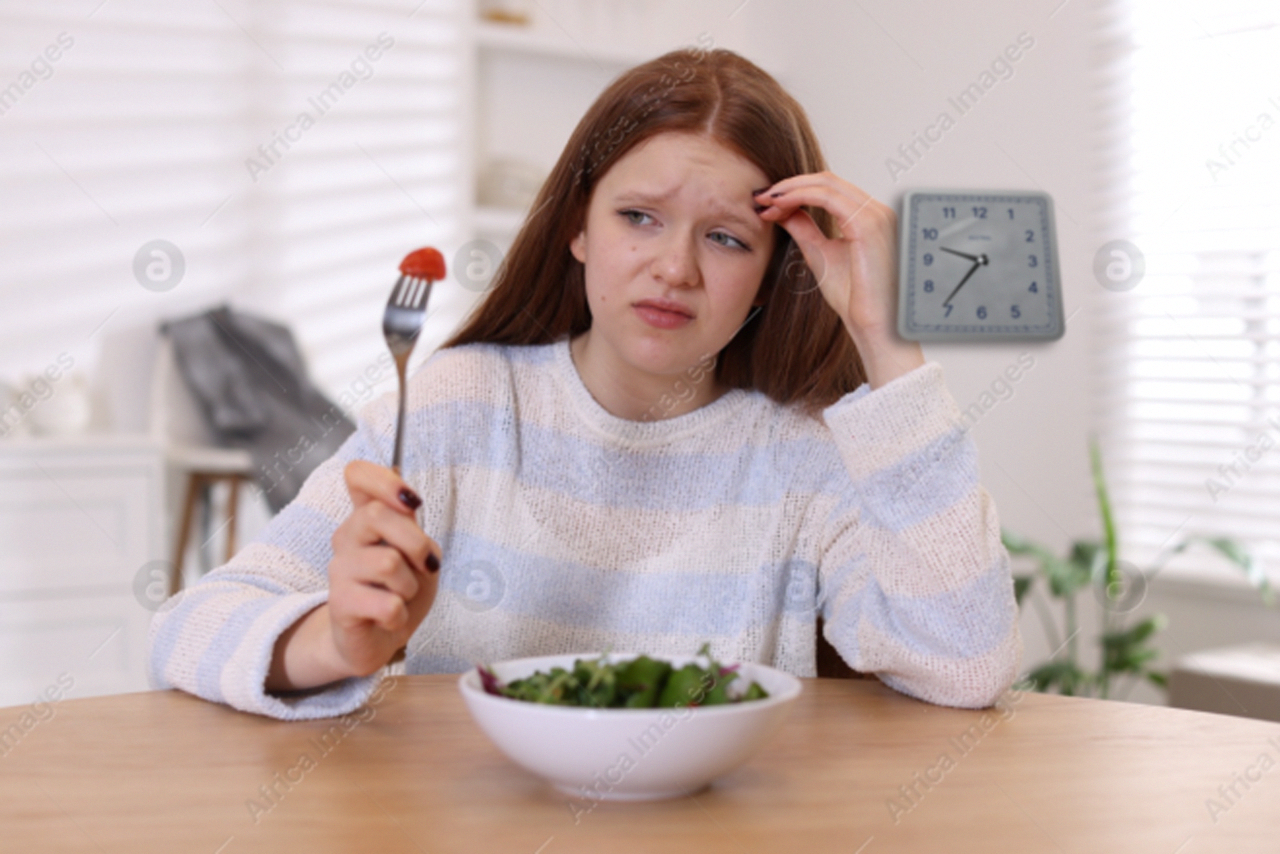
9:36
